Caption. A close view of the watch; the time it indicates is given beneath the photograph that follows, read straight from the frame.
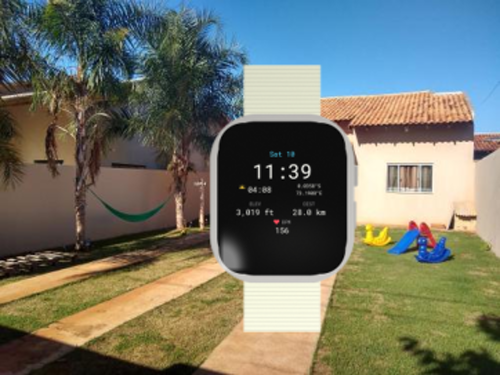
11:39
